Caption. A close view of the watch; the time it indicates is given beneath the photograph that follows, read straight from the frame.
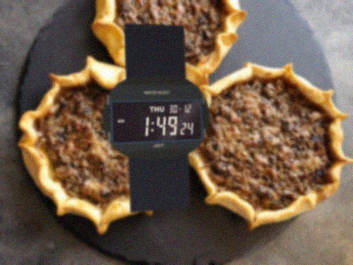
1:49:24
